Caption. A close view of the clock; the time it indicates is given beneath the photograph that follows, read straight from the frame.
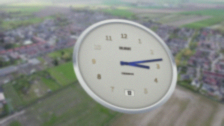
3:13
